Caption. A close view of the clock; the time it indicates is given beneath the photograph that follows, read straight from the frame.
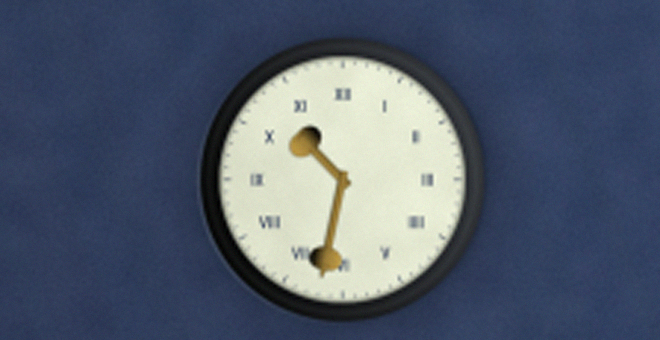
10:32
